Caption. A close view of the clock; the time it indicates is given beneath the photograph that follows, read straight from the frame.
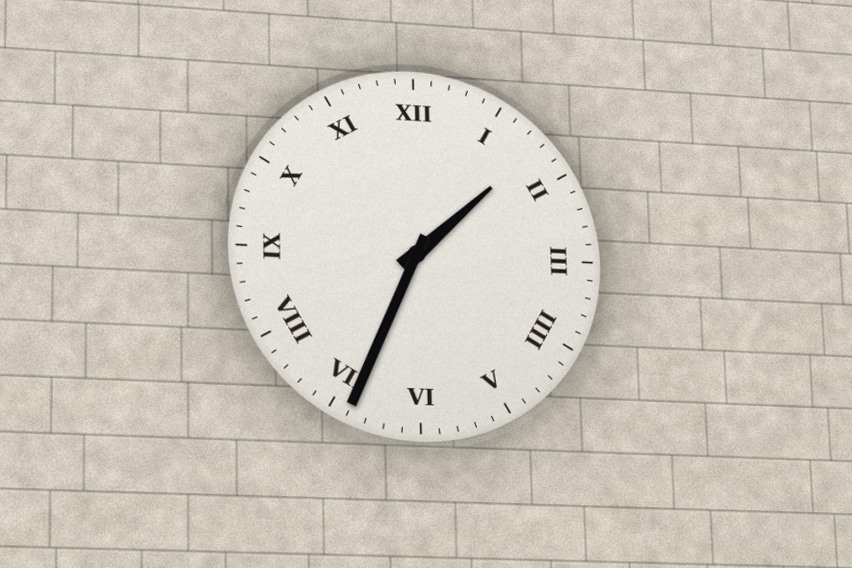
1:34
